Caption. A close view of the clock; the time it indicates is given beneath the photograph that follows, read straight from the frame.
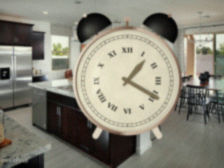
1:20
